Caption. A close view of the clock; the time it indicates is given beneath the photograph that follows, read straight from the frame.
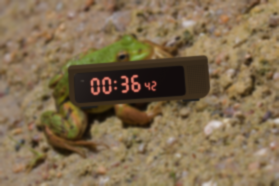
0:36
